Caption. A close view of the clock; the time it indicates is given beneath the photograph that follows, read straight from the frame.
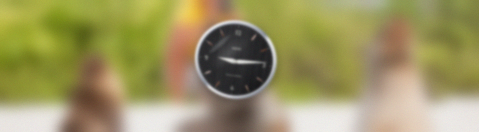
9:14
